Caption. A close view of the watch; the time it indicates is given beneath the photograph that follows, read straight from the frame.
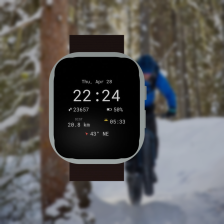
22:24
